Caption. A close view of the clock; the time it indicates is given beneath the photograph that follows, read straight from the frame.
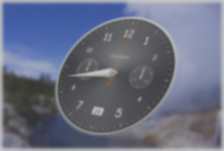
8:43
